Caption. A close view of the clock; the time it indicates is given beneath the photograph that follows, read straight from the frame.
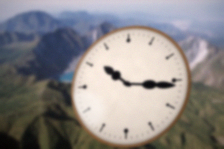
10:16
